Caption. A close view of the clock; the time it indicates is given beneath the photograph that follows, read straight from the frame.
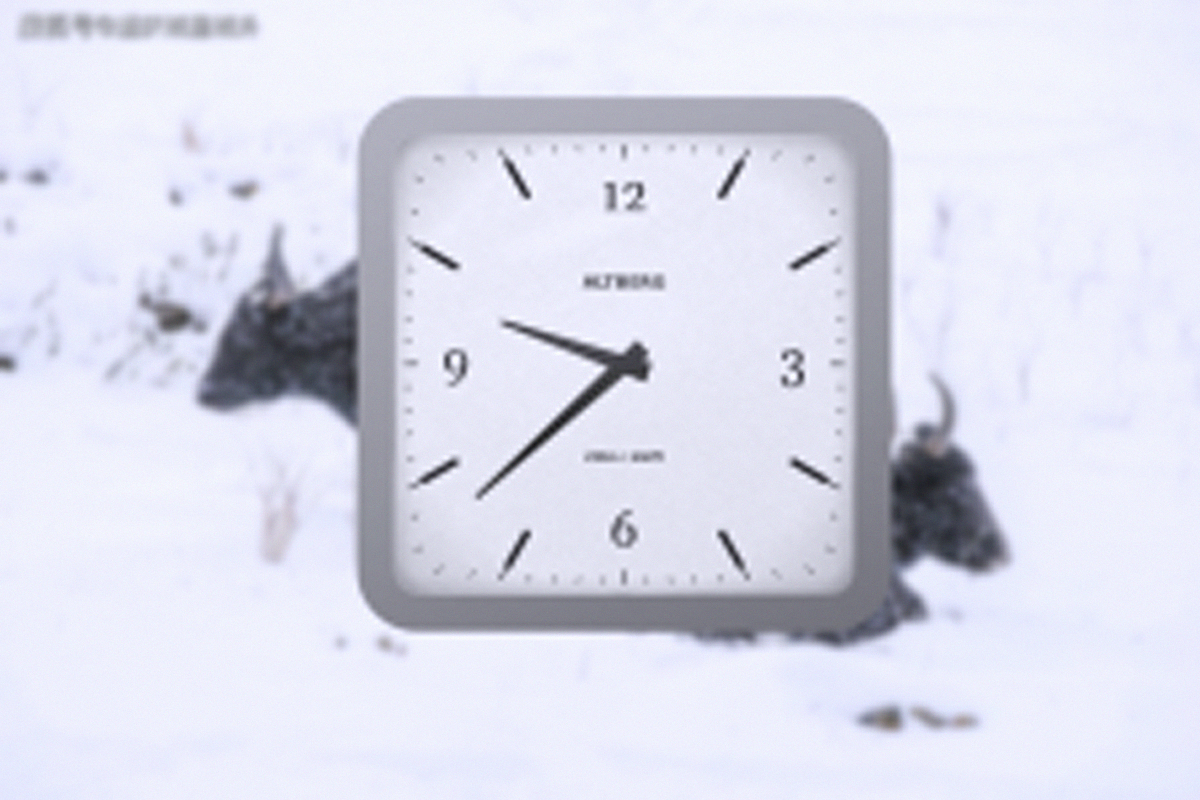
9:38
